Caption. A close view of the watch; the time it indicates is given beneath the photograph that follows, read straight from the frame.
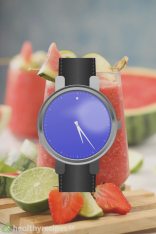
5:24
